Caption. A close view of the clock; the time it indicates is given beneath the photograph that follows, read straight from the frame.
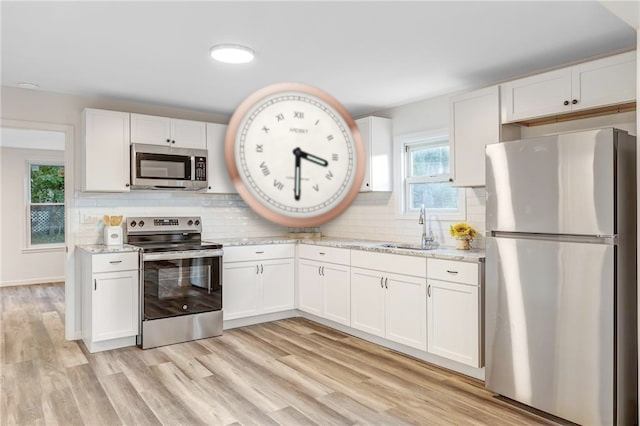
3:30
